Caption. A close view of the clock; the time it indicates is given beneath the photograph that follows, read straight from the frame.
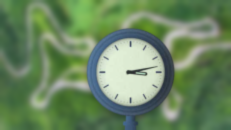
3:13
